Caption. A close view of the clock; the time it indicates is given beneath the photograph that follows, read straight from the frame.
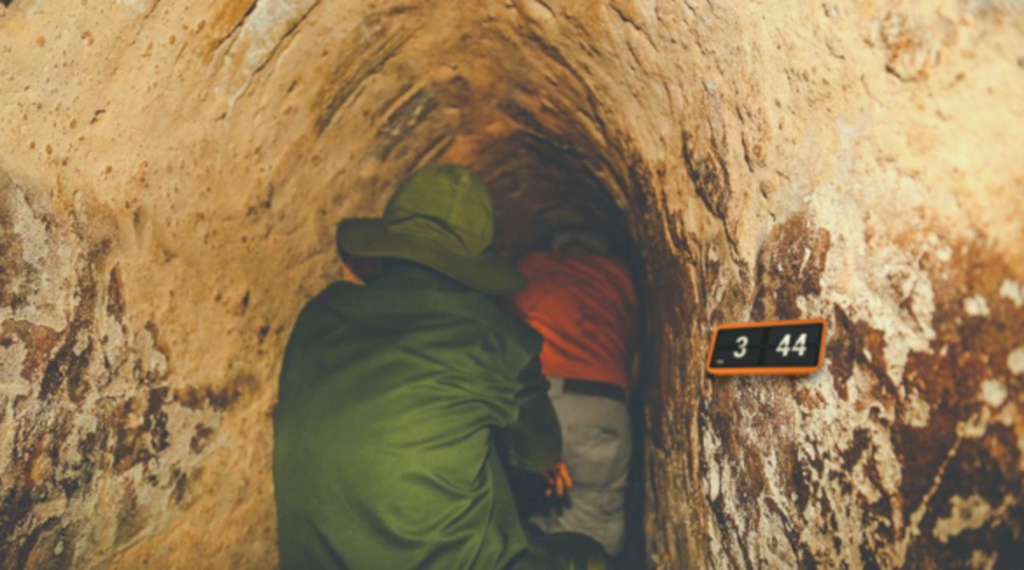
3:44
